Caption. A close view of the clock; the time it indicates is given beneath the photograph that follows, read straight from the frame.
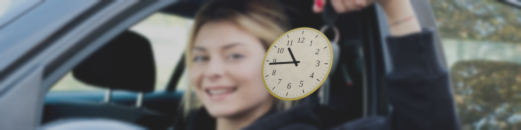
10:44
